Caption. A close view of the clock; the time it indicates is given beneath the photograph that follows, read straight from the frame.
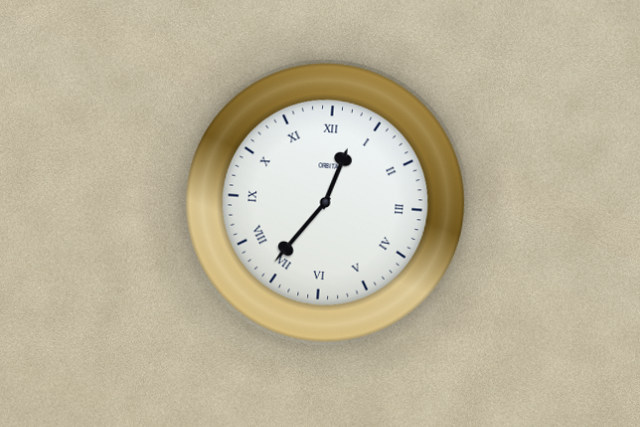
12:36
